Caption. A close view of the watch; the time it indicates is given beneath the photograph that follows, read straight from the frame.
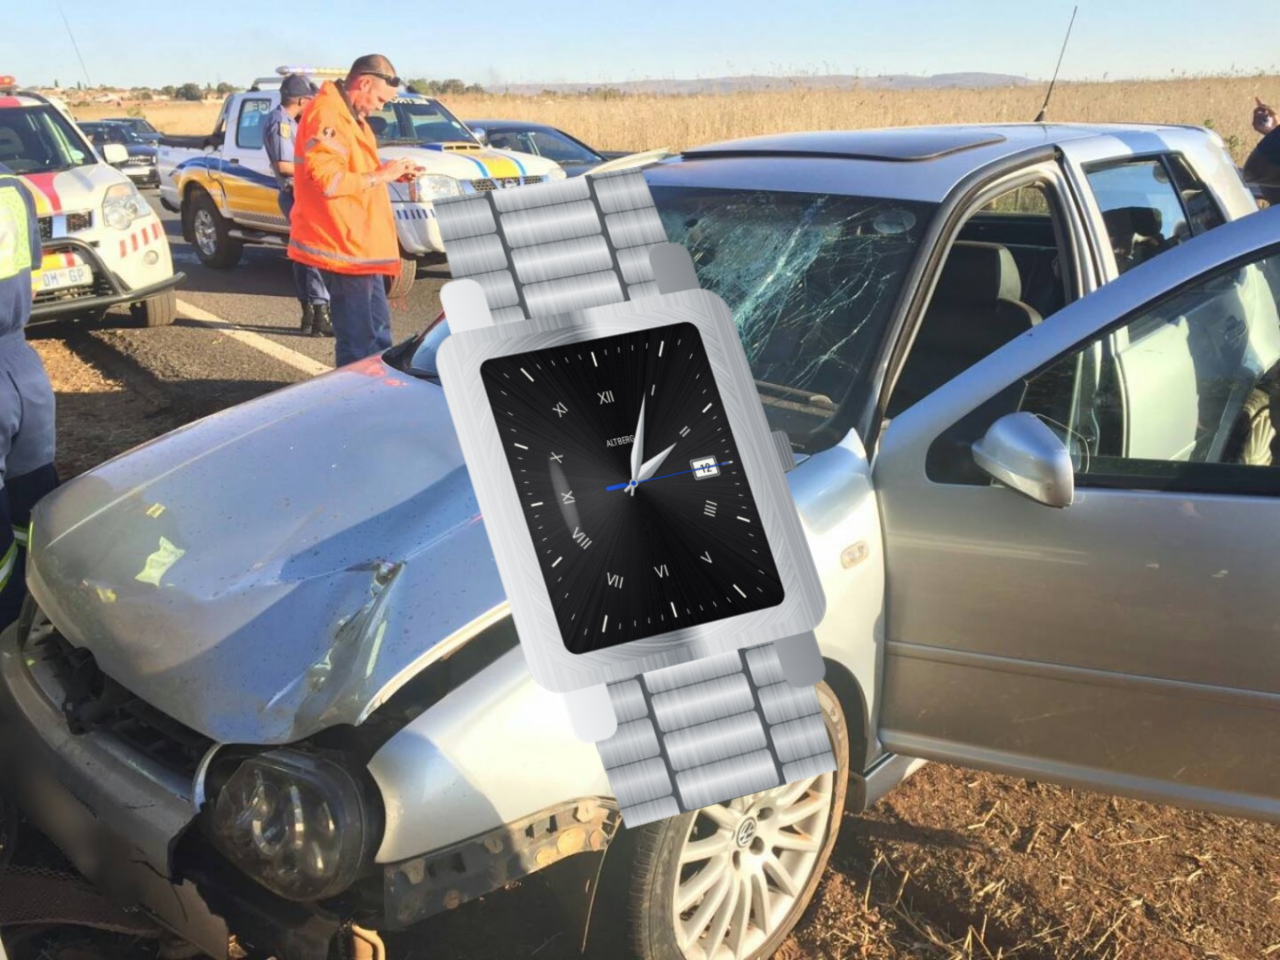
2:04:15
